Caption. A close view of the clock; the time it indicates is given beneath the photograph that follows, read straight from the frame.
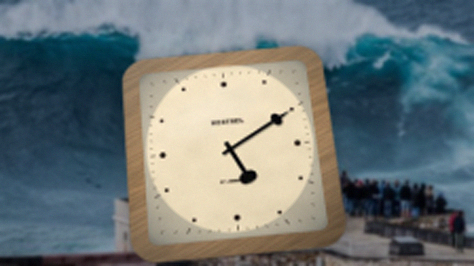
5:10
